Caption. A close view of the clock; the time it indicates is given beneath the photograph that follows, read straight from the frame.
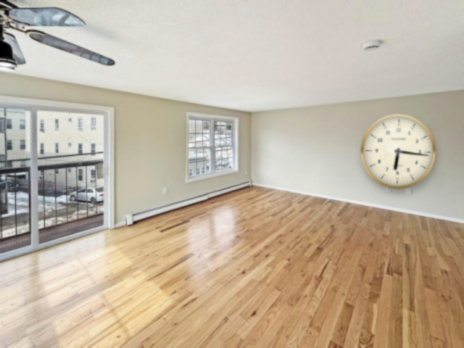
6:16
